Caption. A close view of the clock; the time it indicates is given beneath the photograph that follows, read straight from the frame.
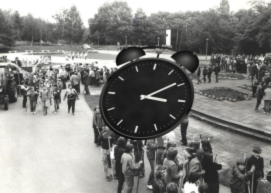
3:09
